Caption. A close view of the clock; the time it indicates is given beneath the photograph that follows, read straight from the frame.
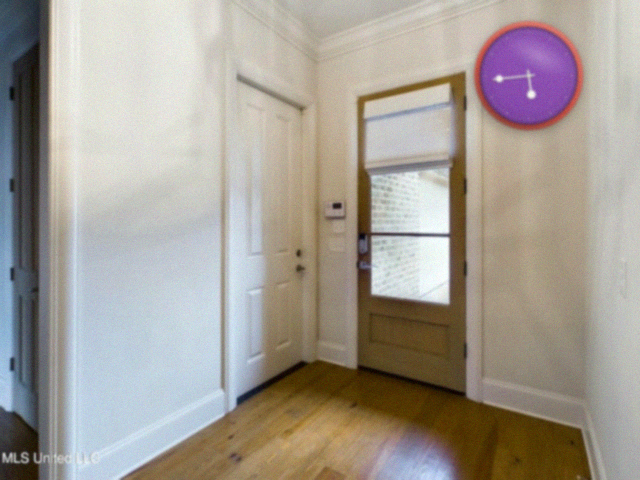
5:44
